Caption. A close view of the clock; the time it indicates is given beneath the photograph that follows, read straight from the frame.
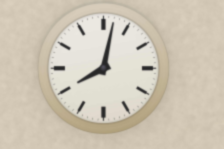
8:02
